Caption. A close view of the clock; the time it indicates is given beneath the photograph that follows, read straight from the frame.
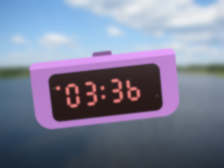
3:36
